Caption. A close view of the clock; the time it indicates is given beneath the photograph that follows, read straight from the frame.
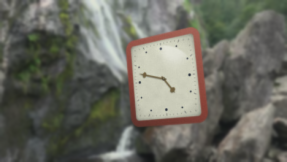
4:48
